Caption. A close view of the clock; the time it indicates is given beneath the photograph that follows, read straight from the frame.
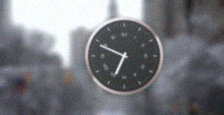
6:49
